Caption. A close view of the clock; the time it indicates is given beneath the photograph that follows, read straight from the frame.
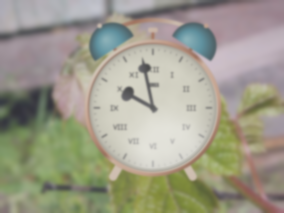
9:58
